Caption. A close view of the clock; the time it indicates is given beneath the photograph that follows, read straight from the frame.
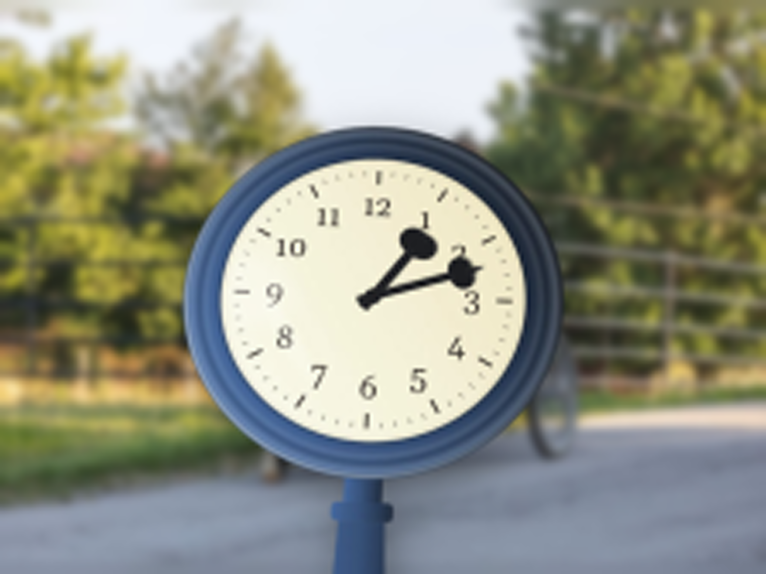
1:12
